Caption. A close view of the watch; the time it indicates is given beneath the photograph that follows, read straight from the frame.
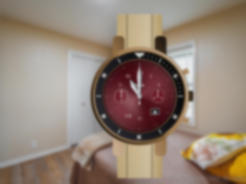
11:00
